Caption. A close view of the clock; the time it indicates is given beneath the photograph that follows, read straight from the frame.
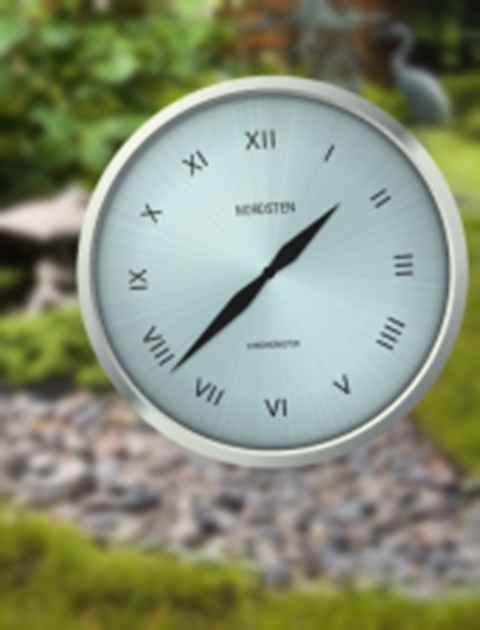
1:38
